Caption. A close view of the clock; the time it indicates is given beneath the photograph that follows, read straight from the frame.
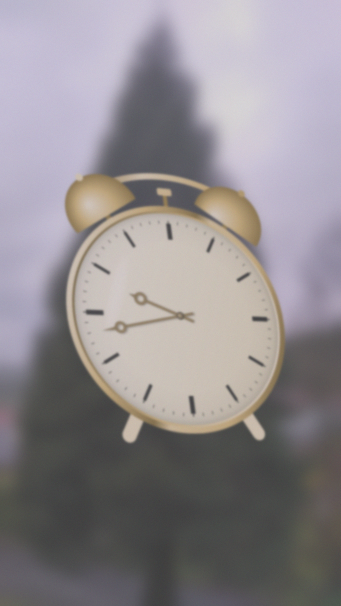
9:43
